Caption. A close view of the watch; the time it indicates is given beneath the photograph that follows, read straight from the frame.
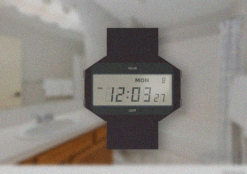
12:03:27
